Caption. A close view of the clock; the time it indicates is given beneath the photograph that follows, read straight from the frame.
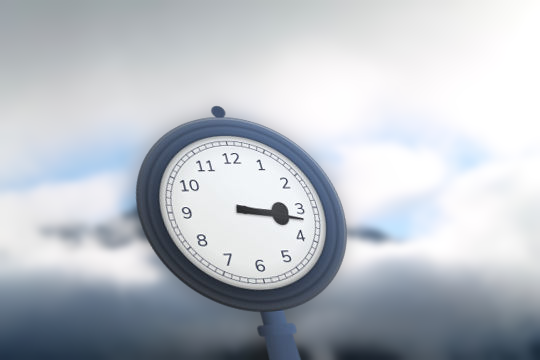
3:17
